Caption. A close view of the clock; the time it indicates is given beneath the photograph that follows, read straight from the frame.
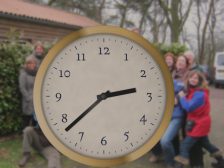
2:38
